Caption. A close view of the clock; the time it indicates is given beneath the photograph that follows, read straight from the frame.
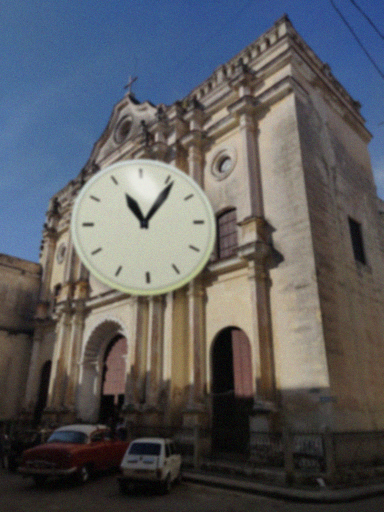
11:06
